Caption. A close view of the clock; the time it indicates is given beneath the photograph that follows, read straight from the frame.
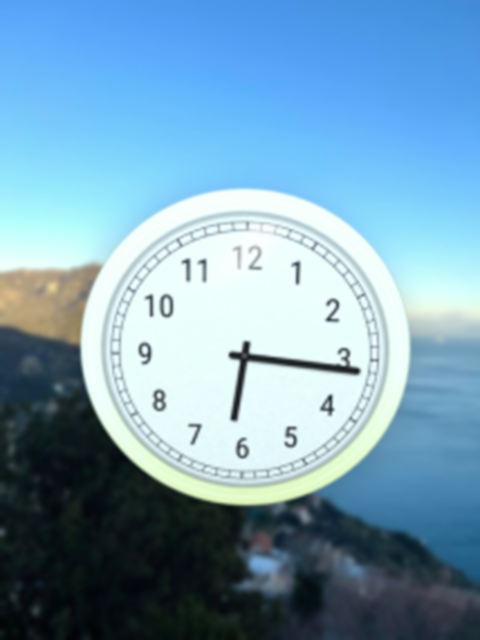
6:16
